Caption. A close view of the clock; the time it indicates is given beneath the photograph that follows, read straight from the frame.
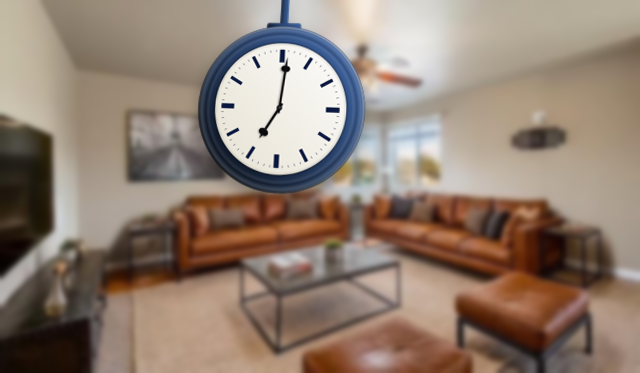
7:01
